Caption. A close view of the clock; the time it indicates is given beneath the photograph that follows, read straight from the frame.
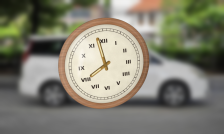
7:58
